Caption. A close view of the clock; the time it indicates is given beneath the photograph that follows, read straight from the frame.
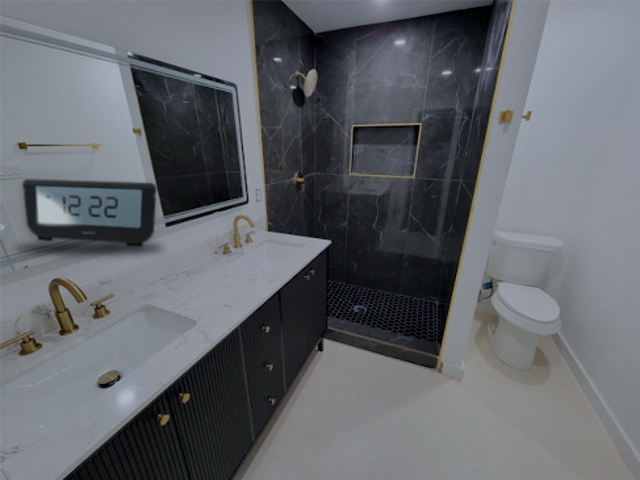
12:22
